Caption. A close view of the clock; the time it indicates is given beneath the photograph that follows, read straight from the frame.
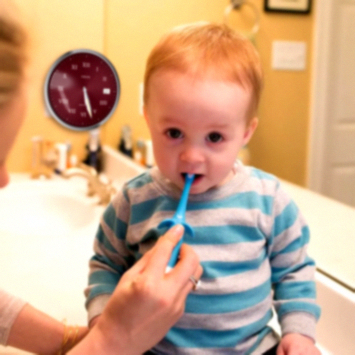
5:27
